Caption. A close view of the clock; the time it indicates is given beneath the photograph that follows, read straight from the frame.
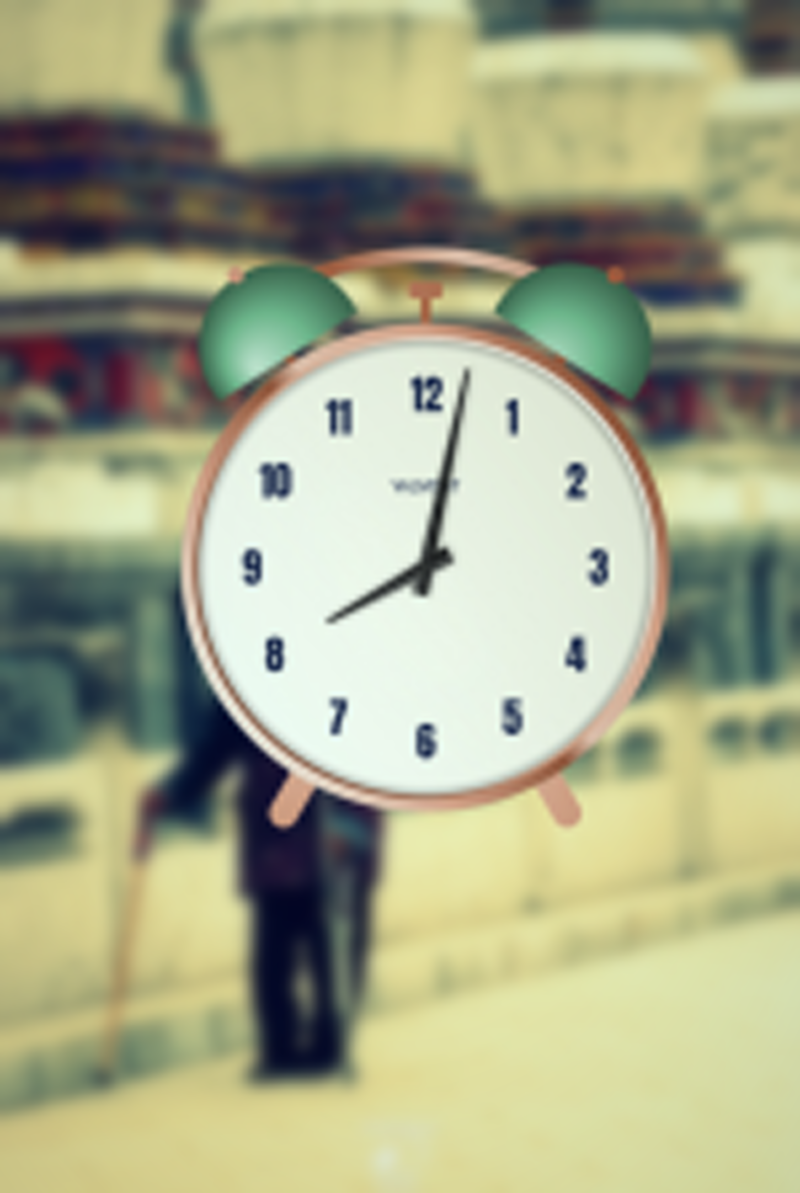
8:02
